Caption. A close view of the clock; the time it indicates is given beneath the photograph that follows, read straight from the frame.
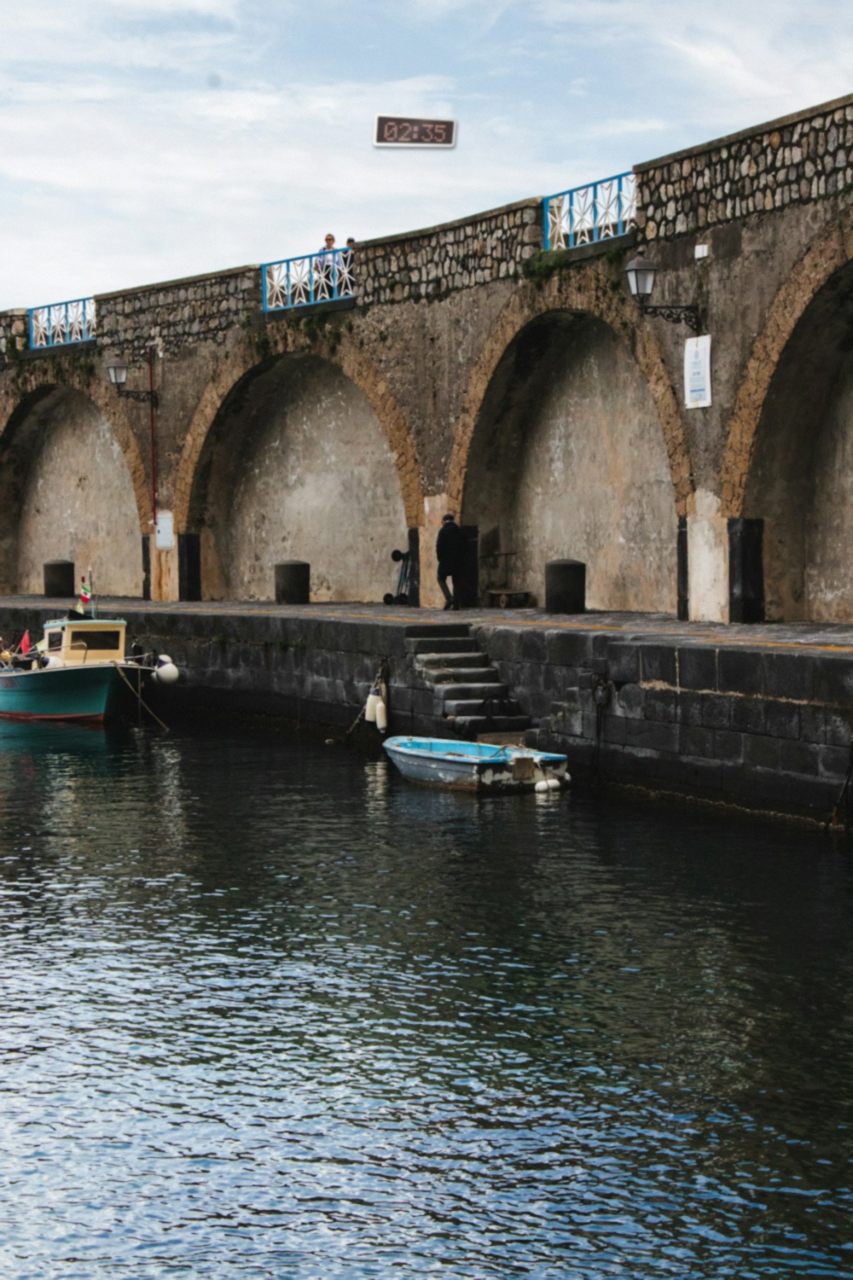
2:35
